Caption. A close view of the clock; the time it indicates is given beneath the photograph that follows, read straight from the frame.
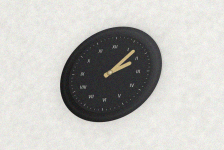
2:07
